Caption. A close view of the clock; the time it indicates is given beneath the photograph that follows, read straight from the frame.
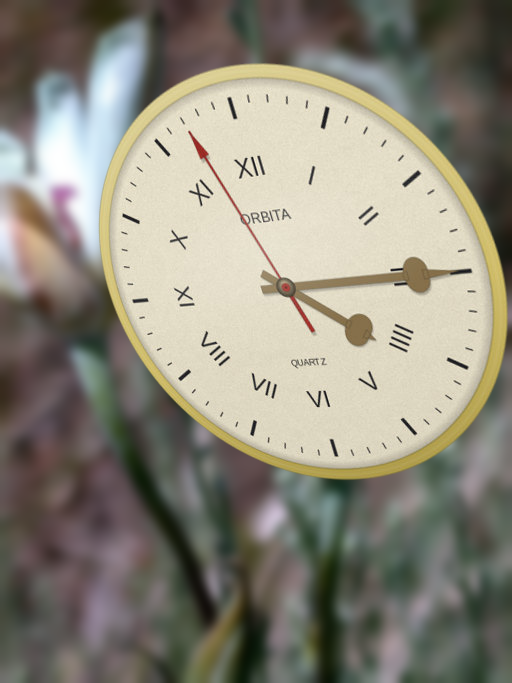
4:14:57
